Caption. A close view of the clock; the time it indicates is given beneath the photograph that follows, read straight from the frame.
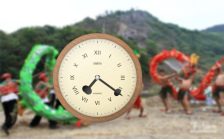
7:21
